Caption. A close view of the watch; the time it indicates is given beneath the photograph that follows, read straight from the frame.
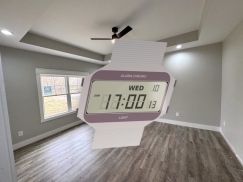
17:00:13
